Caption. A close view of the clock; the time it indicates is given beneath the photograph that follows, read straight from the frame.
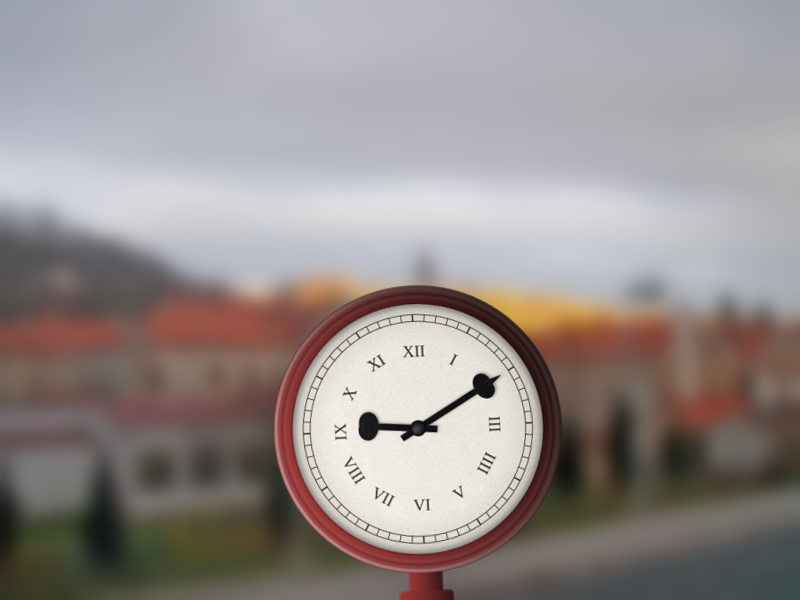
9:10
